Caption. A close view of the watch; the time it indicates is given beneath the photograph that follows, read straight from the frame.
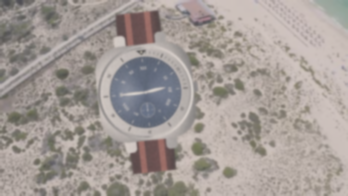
2:45
